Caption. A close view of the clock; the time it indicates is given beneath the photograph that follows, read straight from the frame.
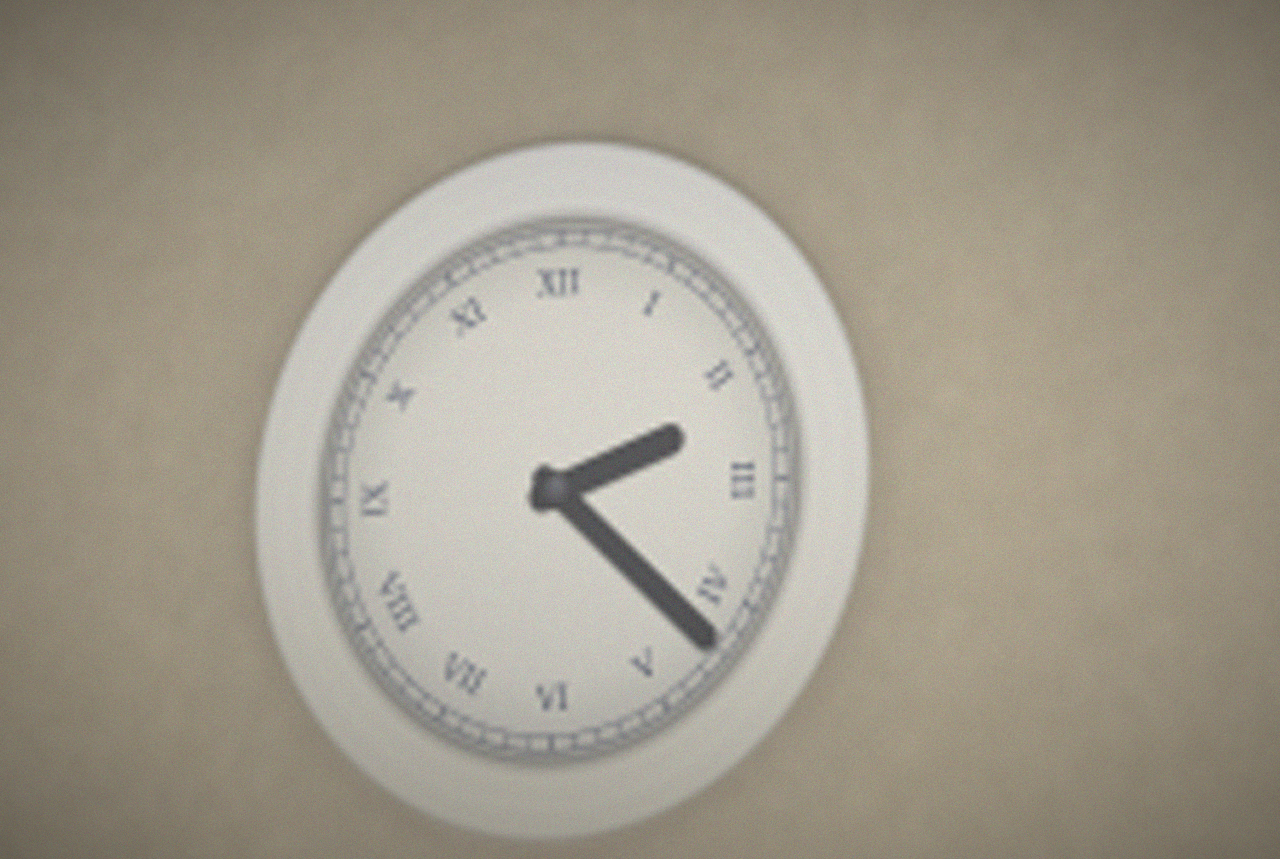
2:22
